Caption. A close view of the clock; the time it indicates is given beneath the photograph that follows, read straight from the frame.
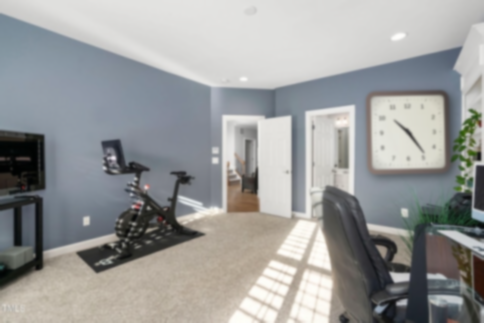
10:24
